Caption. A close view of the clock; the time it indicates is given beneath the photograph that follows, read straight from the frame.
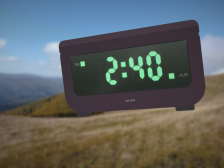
2:40
